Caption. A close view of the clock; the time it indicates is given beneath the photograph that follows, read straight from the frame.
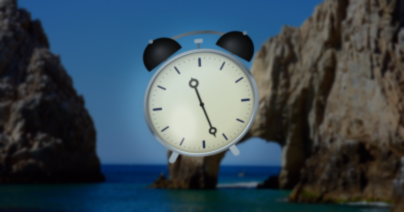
11:27
